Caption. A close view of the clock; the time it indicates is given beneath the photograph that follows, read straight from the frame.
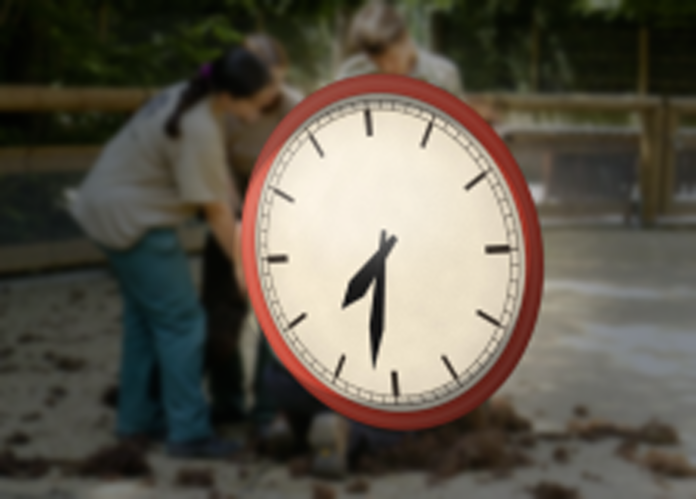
7:32
